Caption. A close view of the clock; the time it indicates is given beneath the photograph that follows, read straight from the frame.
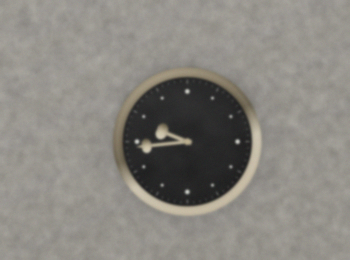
9:44
